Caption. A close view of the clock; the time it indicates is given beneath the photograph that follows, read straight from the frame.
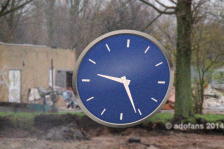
9:26
